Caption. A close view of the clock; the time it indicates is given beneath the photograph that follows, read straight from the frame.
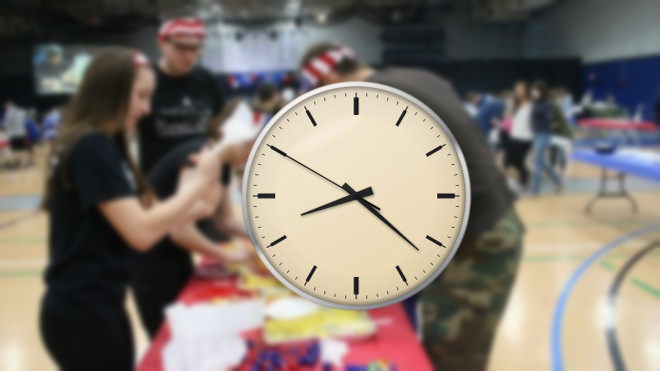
8:21:50
